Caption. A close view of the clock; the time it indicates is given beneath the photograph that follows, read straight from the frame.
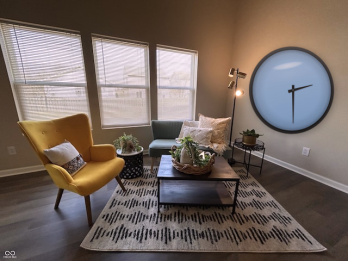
2:30
